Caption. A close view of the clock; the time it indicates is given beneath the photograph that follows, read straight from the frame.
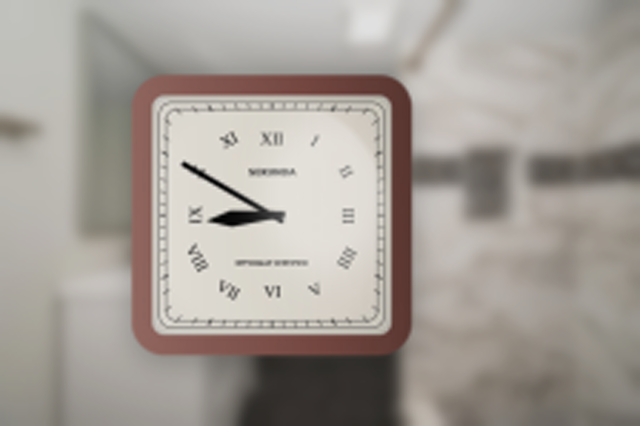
8:50
